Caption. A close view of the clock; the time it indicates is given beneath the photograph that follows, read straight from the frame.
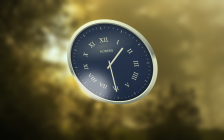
1:30
